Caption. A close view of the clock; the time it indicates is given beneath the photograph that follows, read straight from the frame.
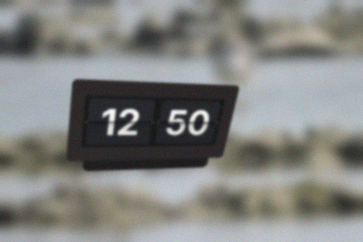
12:50
